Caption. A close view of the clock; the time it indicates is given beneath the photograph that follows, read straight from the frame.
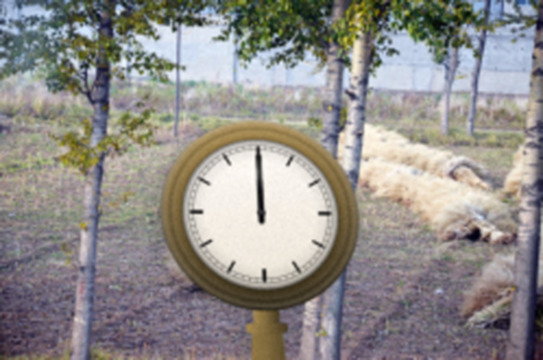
12:00
